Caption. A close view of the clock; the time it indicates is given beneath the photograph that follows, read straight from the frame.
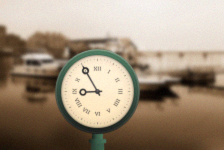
8:55
